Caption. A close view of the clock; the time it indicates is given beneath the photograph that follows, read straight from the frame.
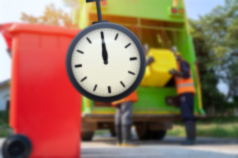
12:00
